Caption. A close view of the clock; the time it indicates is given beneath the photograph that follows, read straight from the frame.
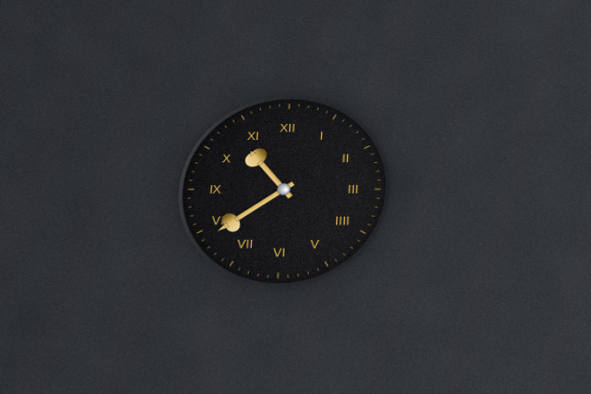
10:39
